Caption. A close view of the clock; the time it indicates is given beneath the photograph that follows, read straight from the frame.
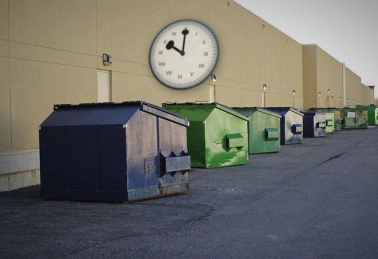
10:00
